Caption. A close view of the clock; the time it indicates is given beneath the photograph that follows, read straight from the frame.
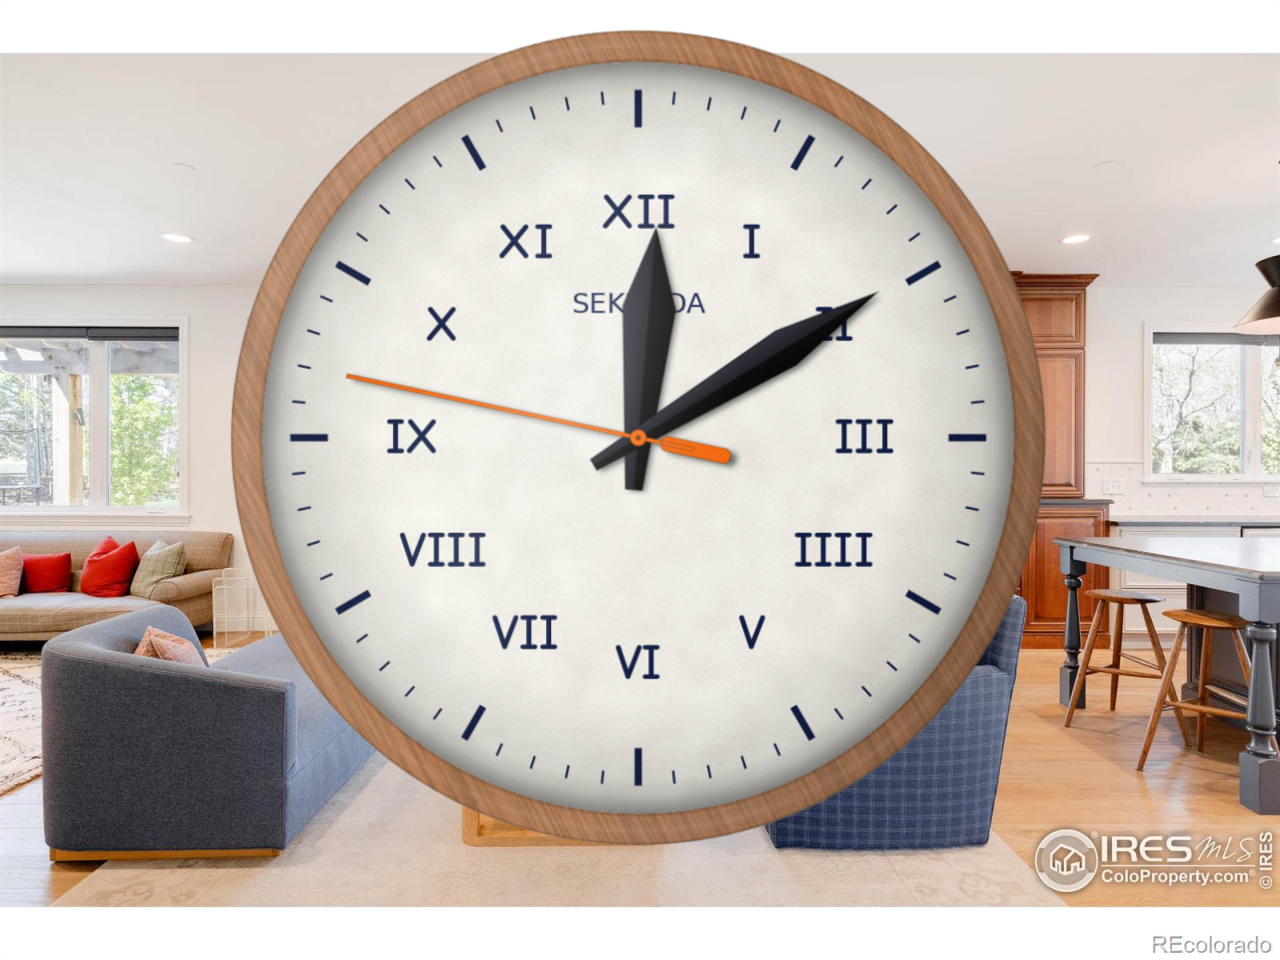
12:09:47
